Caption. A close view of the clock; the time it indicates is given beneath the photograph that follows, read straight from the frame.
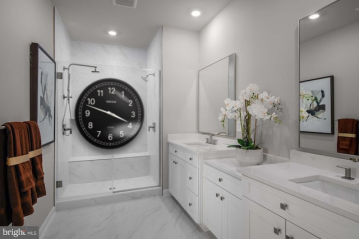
3:48
